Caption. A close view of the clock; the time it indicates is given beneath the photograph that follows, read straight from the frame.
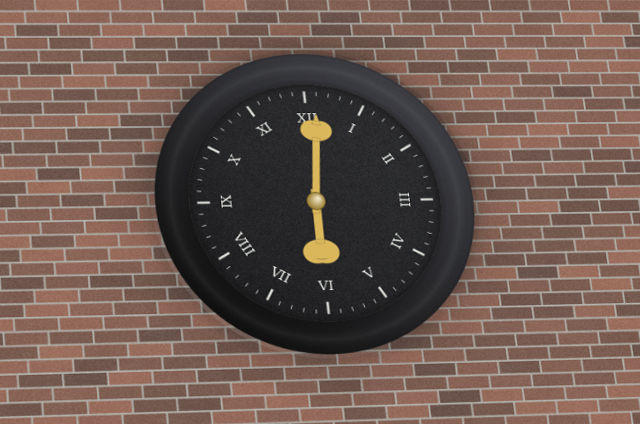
6:01
